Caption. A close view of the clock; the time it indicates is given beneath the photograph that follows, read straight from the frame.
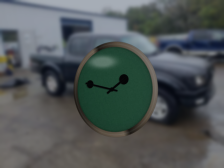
1:47
